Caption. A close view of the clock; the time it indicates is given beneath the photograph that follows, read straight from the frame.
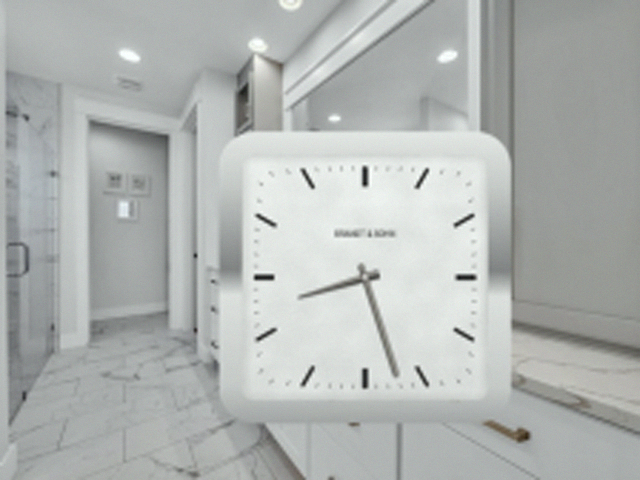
8:27
